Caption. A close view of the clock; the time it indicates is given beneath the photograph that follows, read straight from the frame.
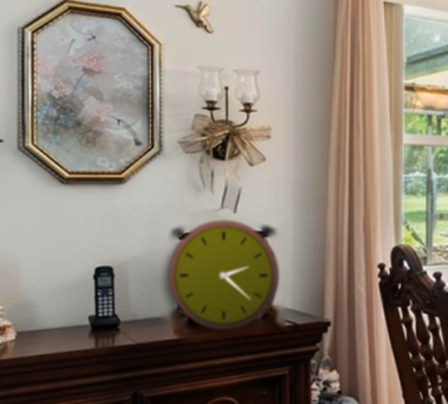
2:22
